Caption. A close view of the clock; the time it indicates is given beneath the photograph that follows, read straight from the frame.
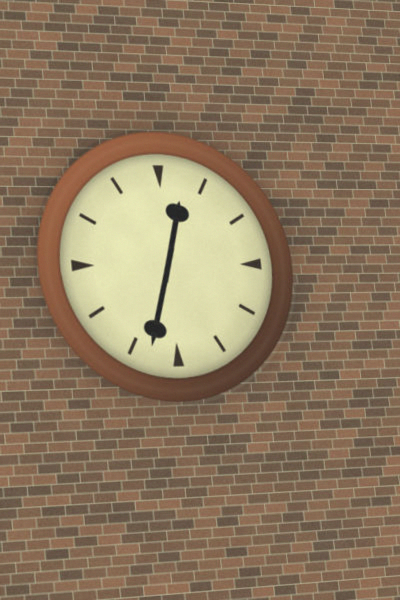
12:33
